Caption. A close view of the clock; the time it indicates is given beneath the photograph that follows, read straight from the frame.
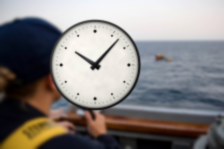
10:07
